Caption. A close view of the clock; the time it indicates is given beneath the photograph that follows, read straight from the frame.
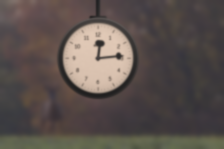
12:14
